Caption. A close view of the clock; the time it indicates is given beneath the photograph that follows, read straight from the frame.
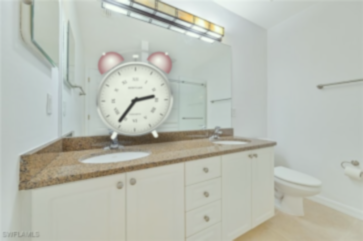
2:36
